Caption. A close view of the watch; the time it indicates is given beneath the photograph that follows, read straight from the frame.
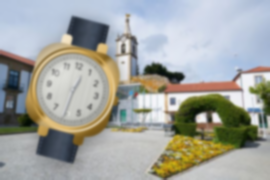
12:31
